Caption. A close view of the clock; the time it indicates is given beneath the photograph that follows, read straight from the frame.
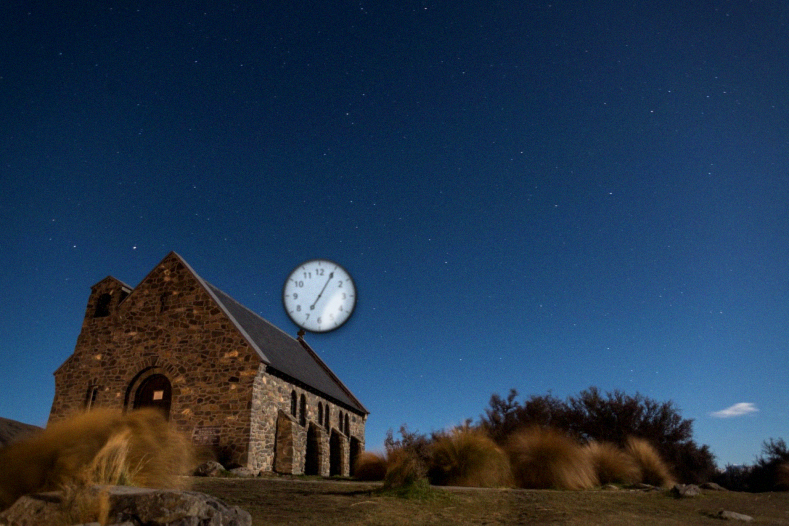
7:05
